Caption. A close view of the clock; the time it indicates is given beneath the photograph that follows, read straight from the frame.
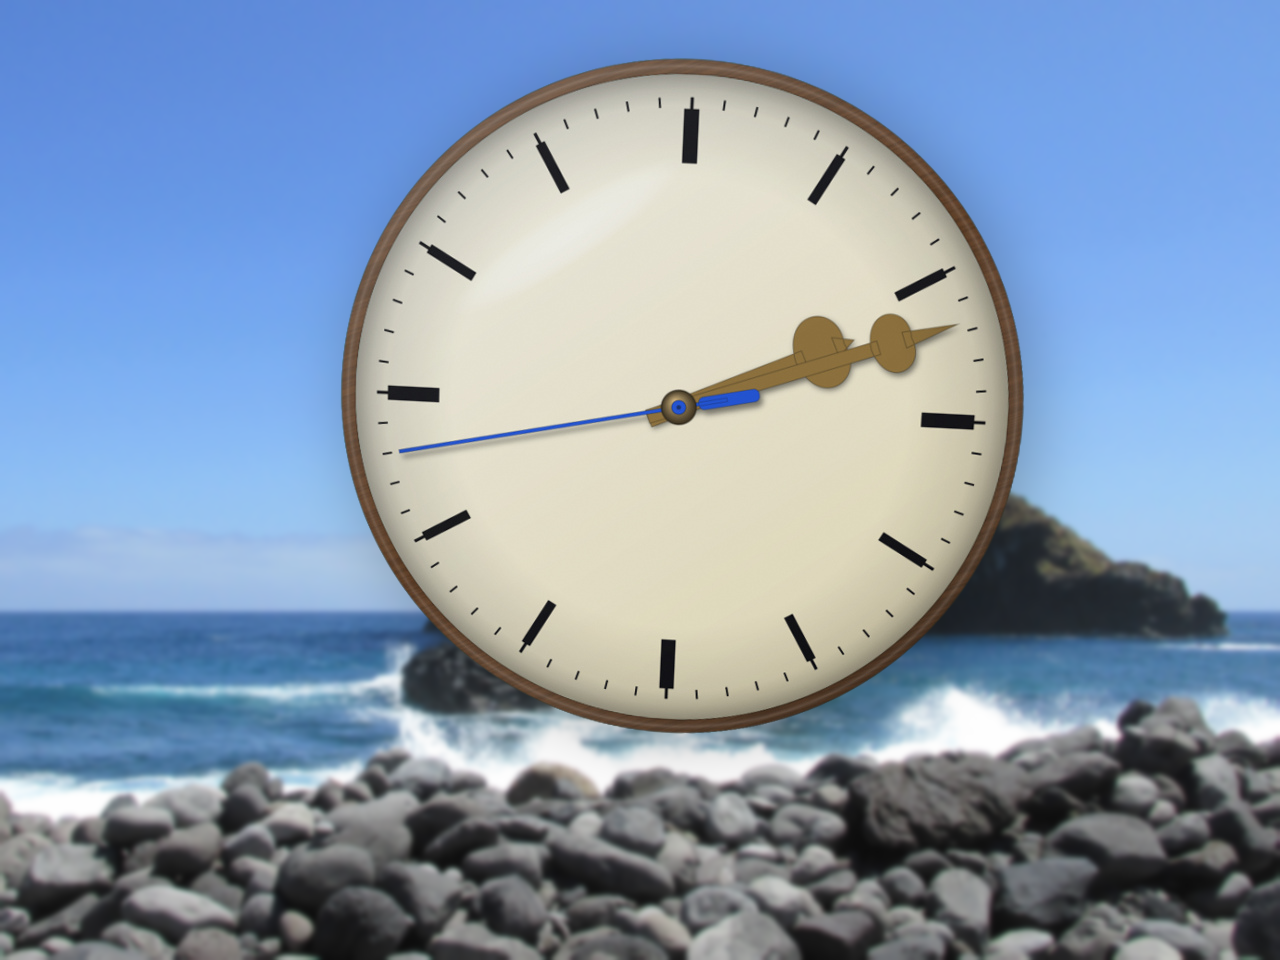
2:11:43
